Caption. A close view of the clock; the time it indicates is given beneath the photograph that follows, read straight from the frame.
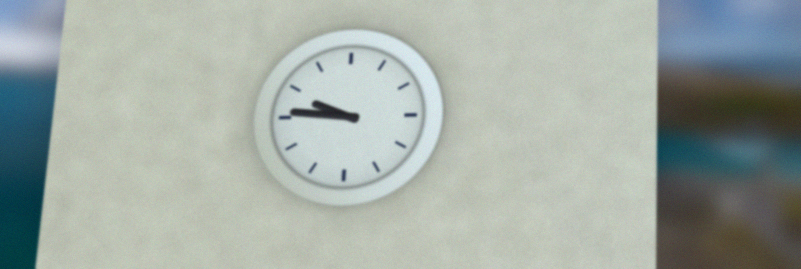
9:46
